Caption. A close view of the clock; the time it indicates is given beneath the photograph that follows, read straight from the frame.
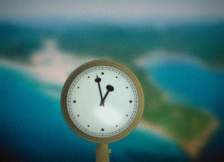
12:58
